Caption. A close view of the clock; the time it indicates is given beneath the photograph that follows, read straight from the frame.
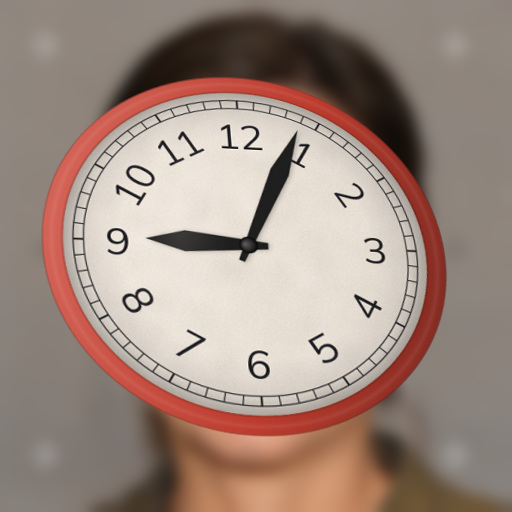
9:04
